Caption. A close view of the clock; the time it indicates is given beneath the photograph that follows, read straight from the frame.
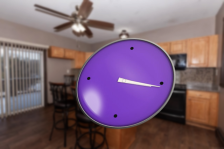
3:16
